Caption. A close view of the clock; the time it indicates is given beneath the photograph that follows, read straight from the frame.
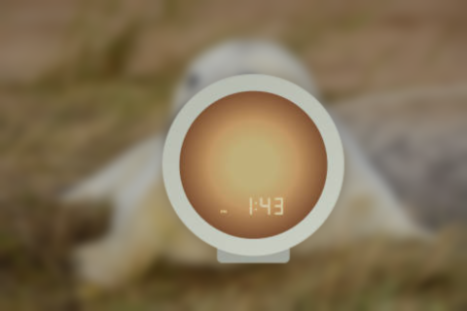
1:43
